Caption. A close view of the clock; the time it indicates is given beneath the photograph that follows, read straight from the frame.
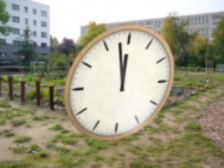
11:58
